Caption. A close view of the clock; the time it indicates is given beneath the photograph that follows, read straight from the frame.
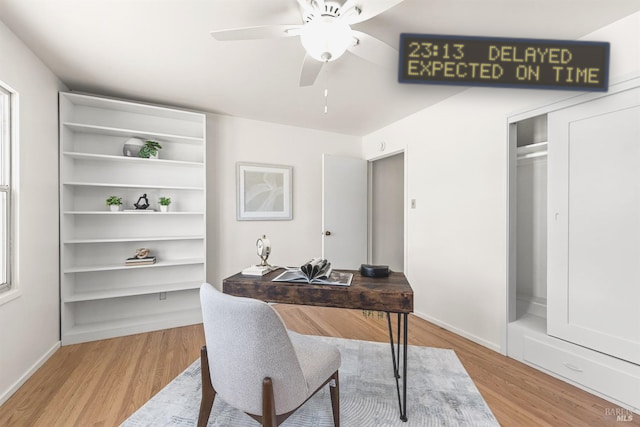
23:13
